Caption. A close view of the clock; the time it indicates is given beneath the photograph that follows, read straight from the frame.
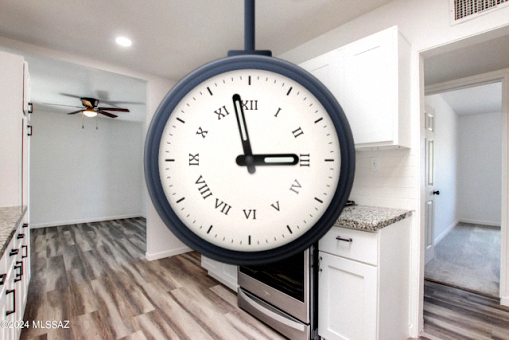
2:58
